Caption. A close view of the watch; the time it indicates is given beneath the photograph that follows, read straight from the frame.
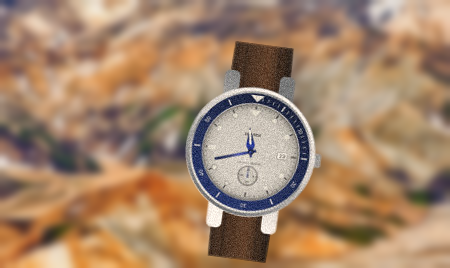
11:42
